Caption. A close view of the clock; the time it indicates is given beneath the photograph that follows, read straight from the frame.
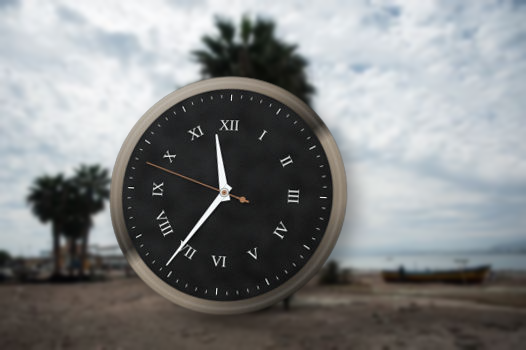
11:35:48
